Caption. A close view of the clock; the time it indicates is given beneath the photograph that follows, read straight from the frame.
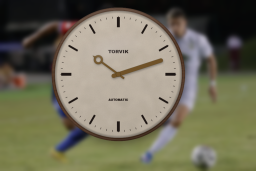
10:12
